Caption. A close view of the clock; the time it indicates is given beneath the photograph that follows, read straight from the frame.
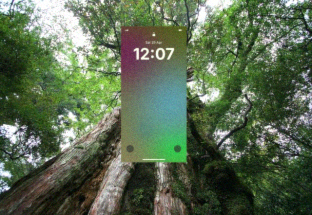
12:07
